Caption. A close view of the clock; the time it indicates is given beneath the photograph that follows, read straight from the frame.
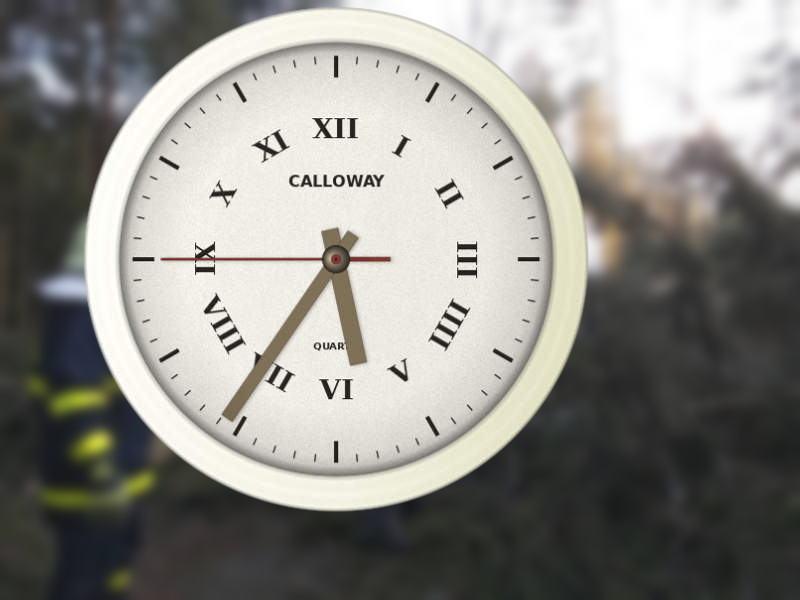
5:35:45
